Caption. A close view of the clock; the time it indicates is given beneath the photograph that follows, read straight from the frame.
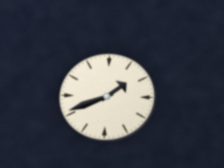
1:41
